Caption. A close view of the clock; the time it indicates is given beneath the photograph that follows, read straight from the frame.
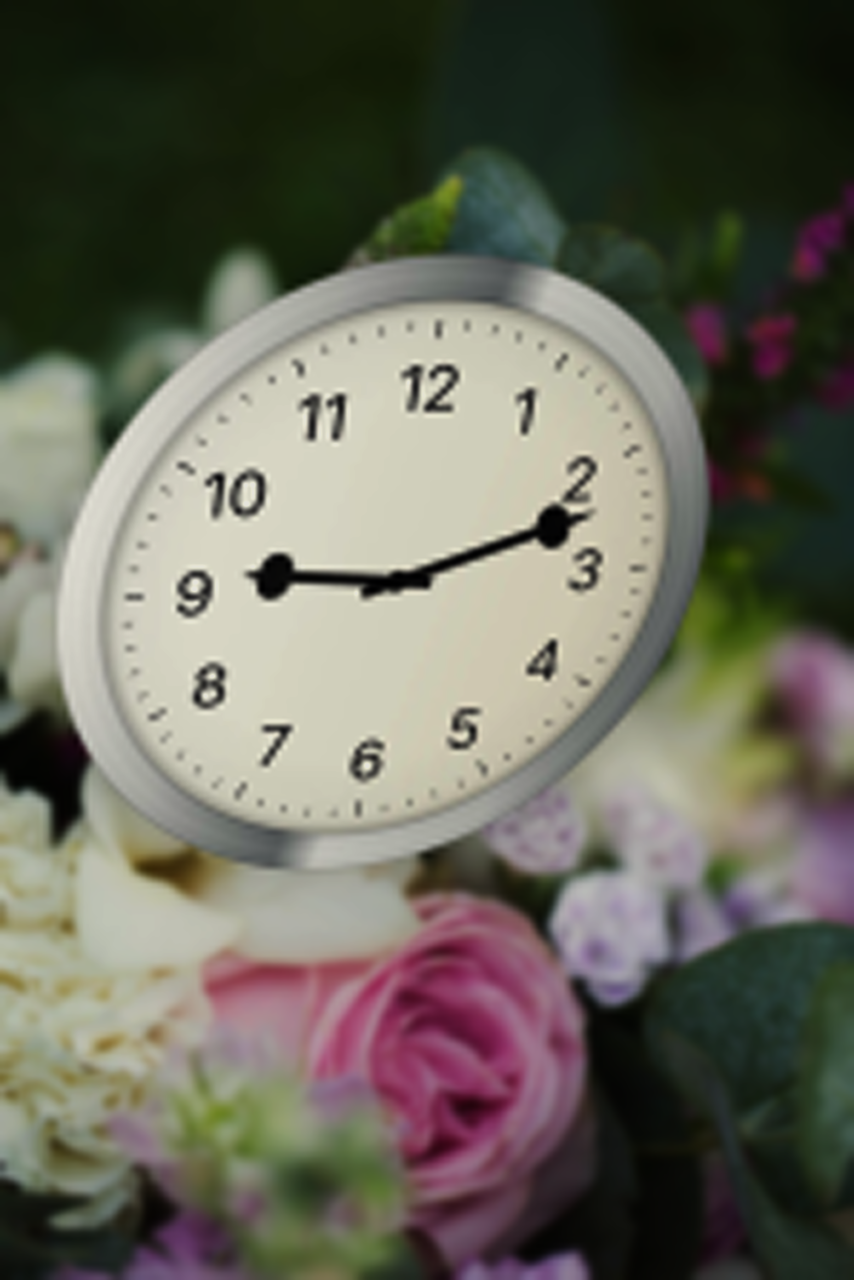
9:12
